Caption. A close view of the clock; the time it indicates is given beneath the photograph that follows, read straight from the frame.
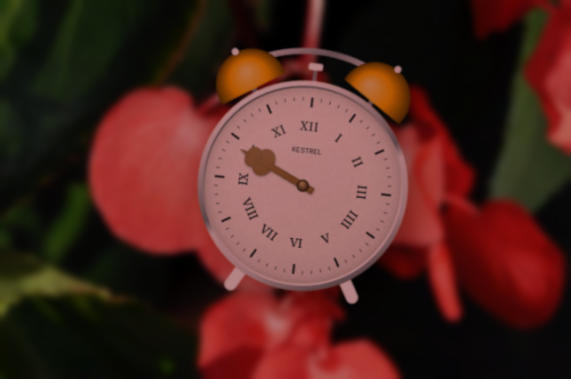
9:49
